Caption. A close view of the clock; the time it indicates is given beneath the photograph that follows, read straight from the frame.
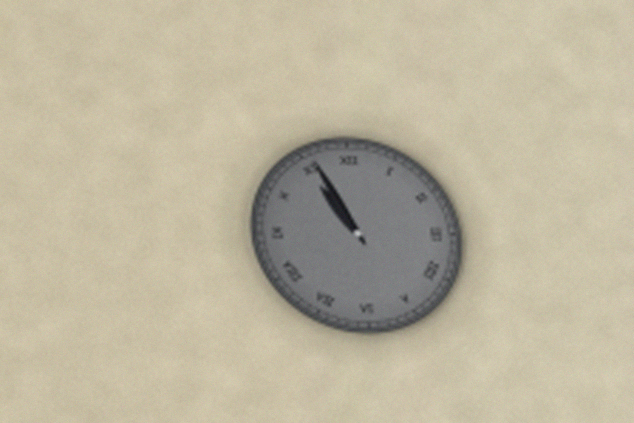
10:56
